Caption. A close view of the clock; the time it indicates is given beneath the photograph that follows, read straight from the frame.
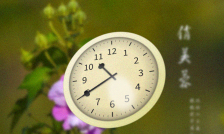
10:40
